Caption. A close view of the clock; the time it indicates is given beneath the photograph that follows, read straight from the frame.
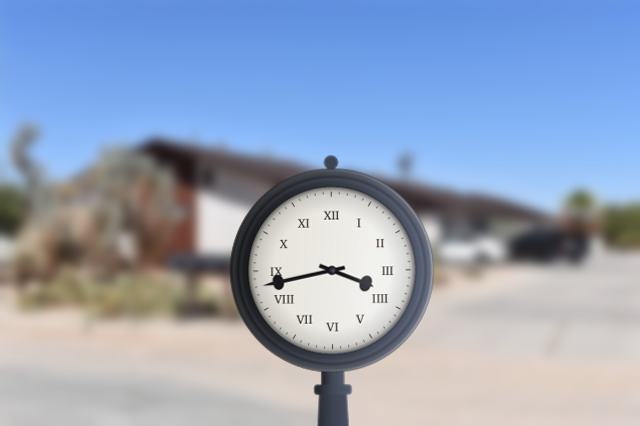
3:43
